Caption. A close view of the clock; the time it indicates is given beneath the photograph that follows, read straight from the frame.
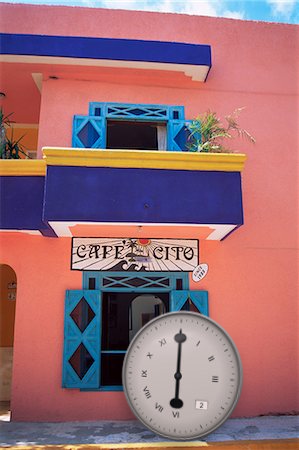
6:00
